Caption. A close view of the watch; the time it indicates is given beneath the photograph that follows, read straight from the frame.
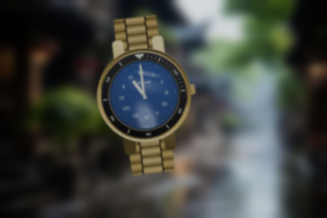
11:00
